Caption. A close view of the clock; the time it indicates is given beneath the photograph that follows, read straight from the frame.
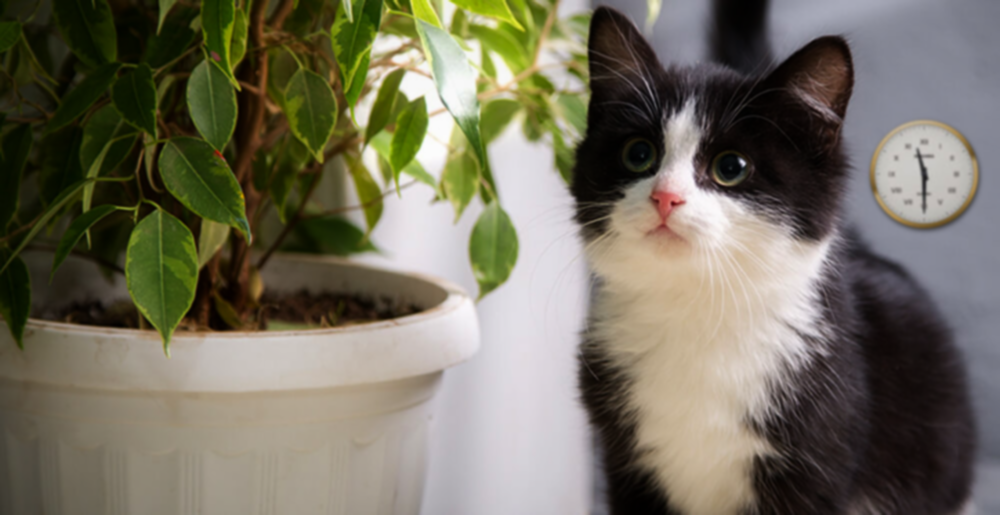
11:30
